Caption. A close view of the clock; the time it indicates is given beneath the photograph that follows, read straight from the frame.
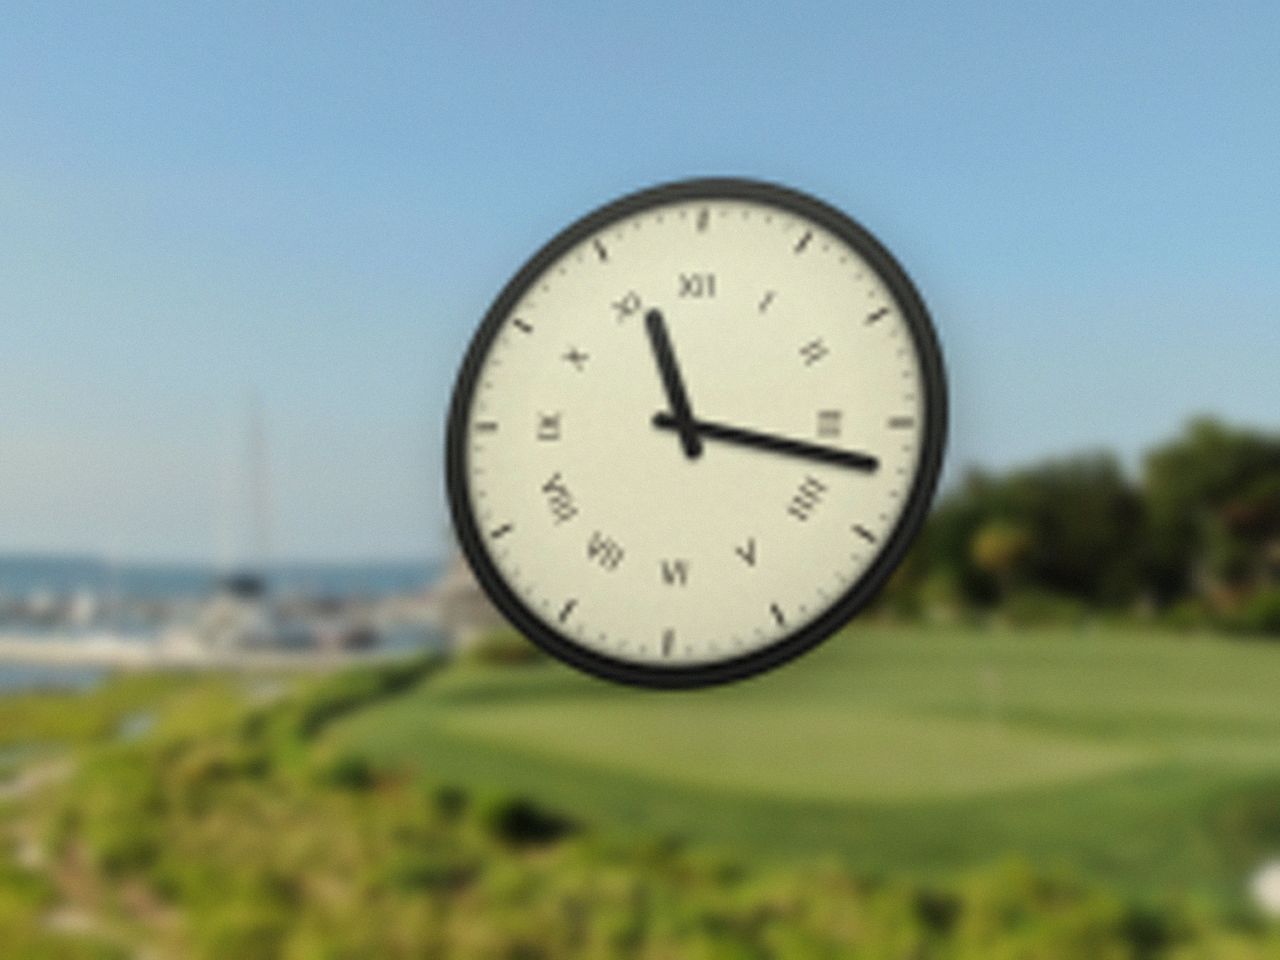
11:17
